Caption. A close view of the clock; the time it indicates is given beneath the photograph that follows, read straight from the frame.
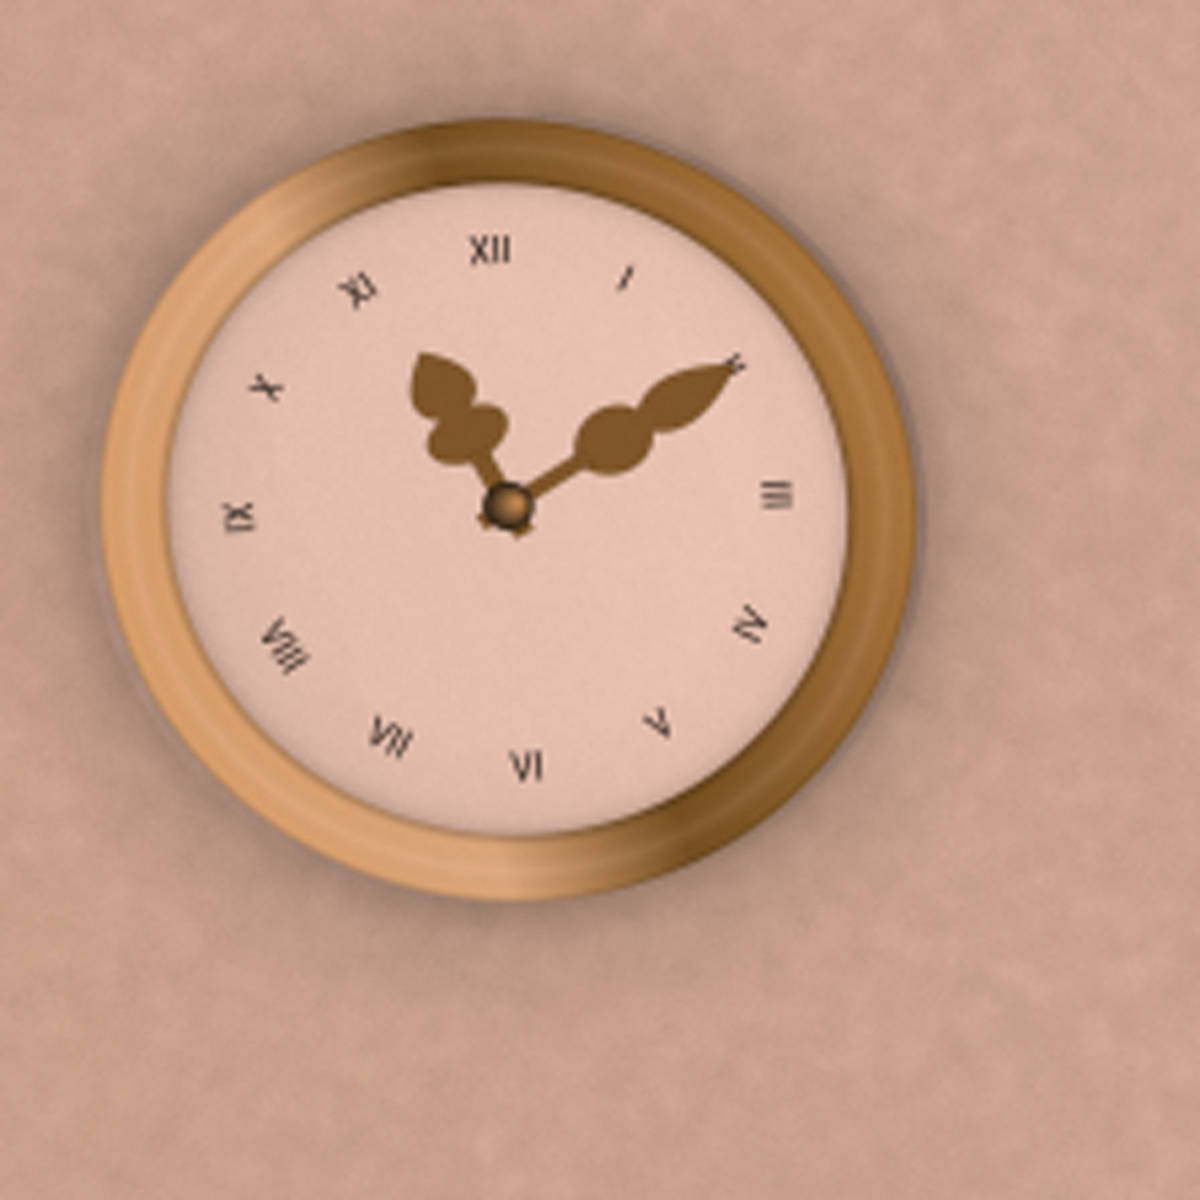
11:10
